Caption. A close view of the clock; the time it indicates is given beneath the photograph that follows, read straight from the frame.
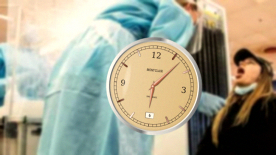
6:07
